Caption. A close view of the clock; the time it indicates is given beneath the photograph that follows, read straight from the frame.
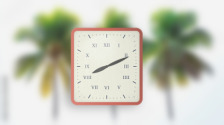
8:11
